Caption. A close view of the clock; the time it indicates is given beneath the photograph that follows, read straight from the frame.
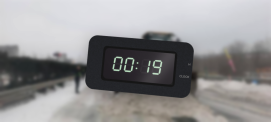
0:19
